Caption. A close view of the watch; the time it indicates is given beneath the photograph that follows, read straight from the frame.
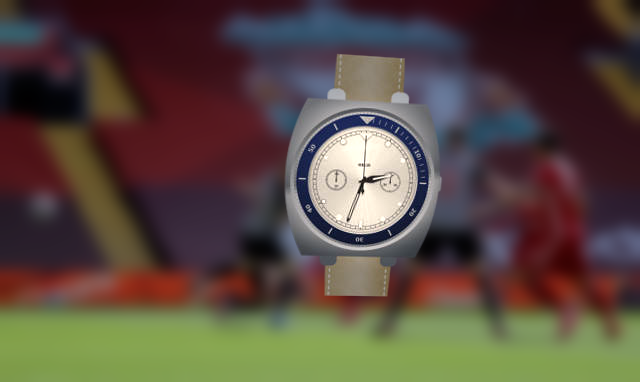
2:33
